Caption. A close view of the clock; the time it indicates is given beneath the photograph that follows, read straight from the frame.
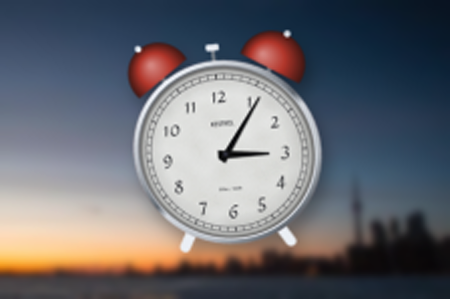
3:06
